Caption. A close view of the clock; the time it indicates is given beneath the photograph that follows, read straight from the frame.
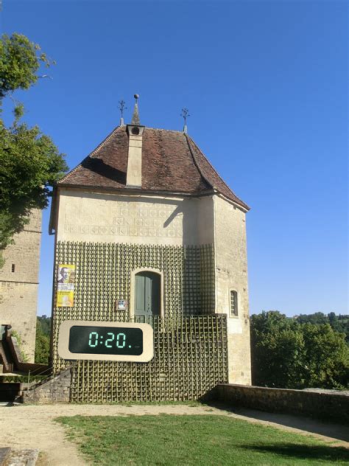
0:20
